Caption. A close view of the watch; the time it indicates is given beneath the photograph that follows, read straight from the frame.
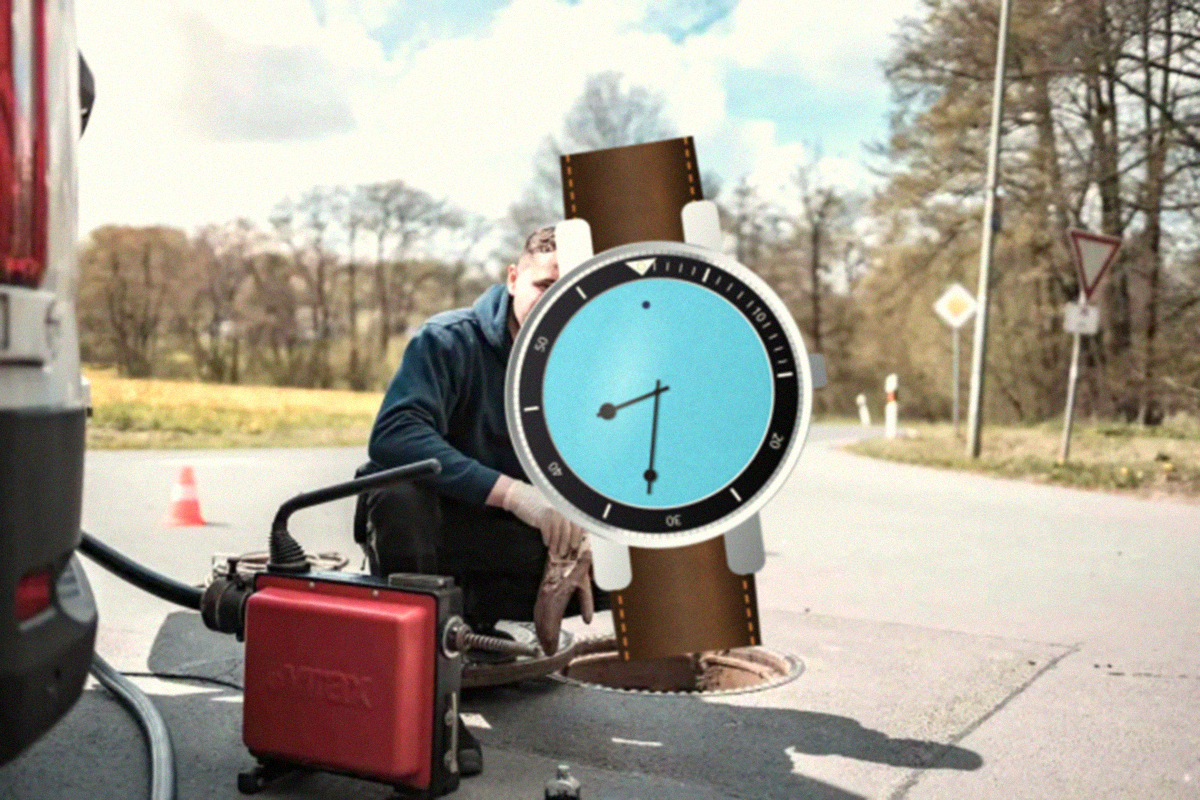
8:32
